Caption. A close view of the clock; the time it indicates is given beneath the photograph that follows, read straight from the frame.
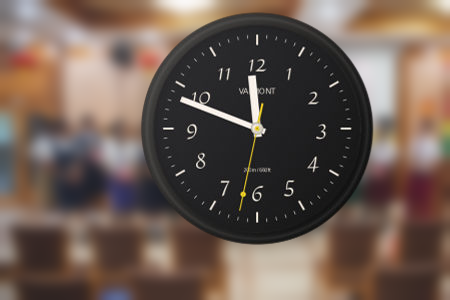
11:48:32
